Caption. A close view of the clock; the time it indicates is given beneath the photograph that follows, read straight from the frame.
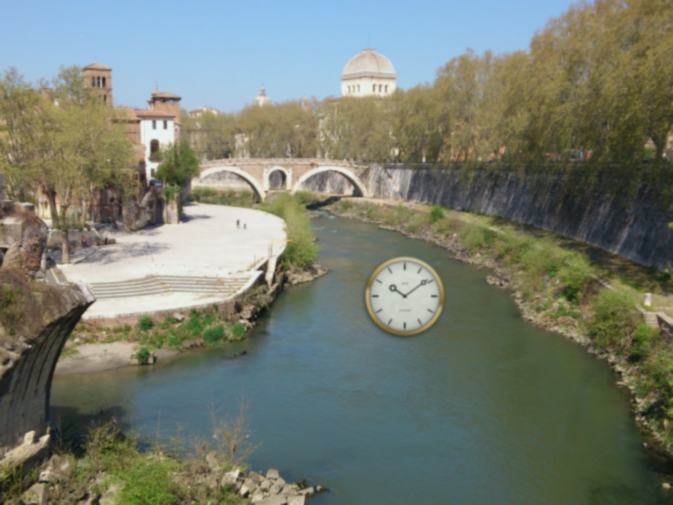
10:09
